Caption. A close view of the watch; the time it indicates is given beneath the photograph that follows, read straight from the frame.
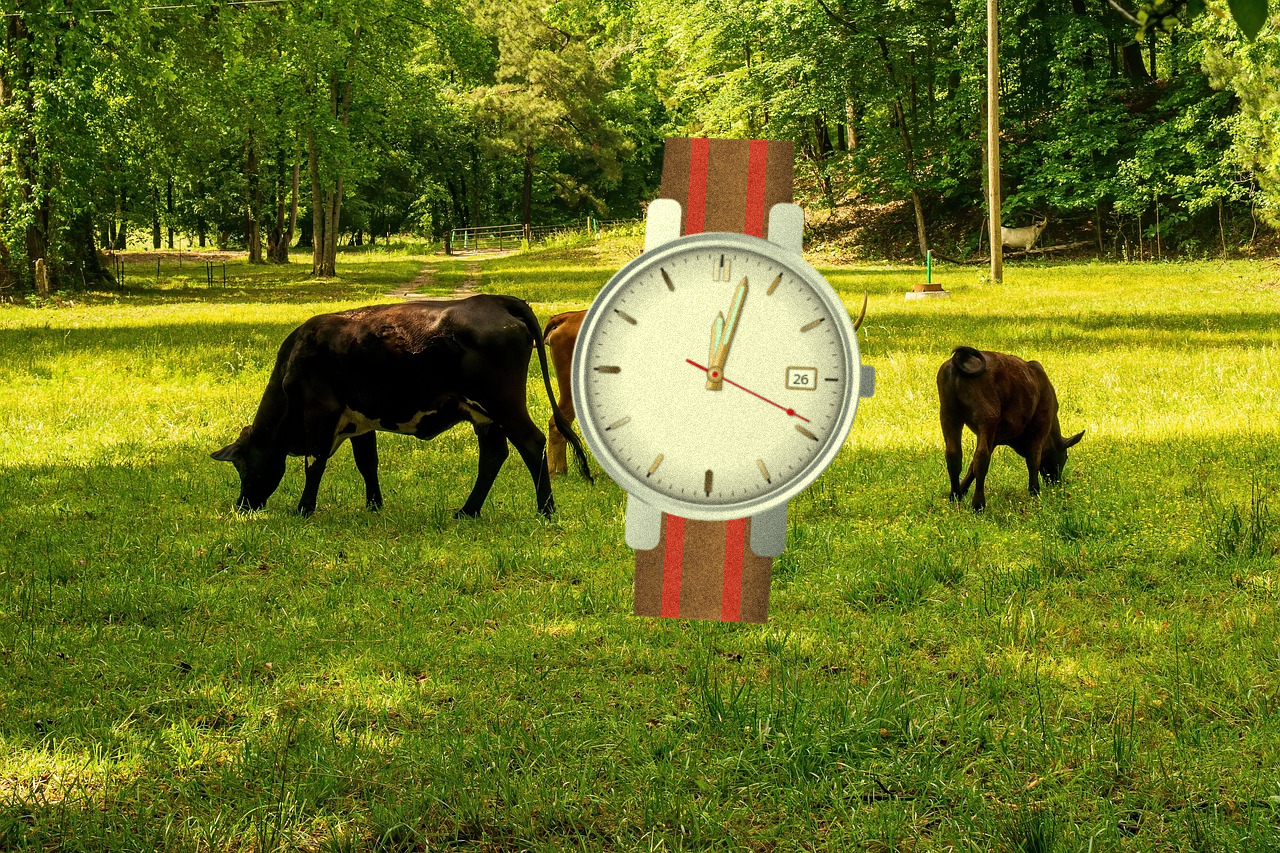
12:02:19
